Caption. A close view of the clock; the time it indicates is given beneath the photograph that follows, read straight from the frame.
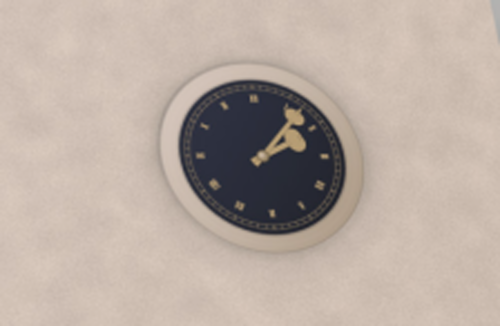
2:07
